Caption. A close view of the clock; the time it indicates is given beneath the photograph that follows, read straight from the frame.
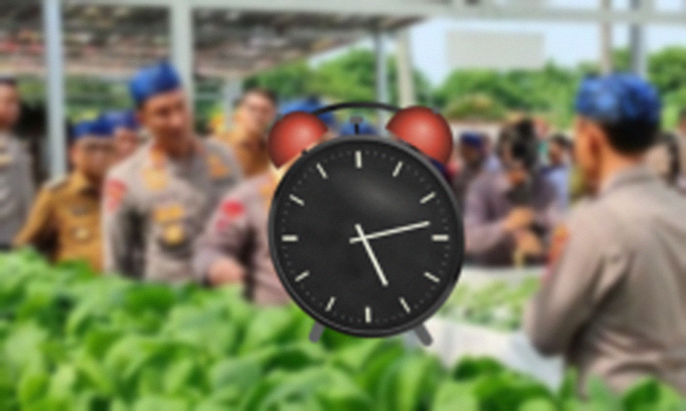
5:13
